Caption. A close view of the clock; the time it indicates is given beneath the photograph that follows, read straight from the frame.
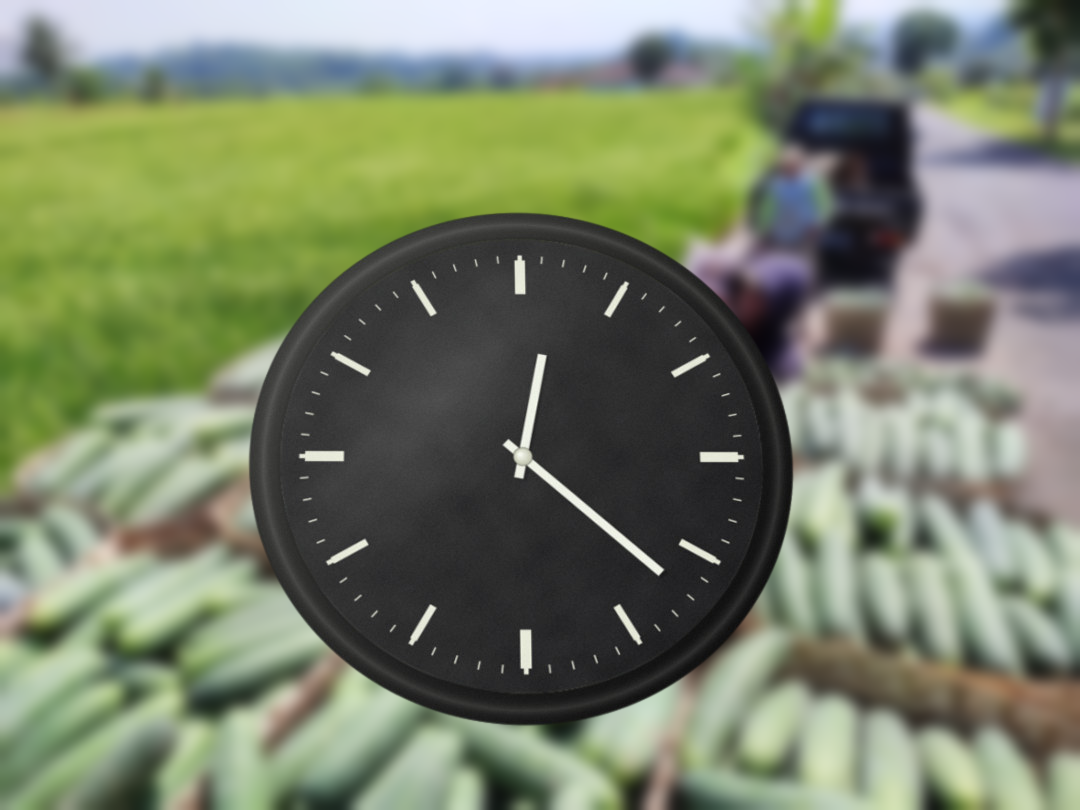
12:22
